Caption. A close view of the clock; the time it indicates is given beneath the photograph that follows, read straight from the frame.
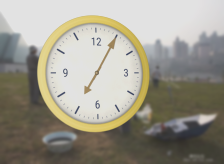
7:05
